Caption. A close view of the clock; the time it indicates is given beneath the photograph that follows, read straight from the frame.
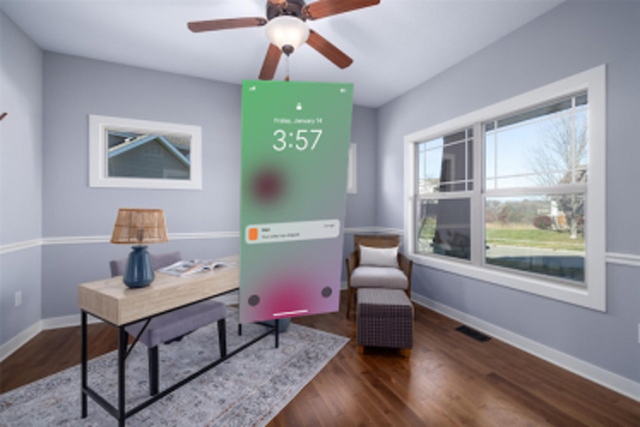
3:57
